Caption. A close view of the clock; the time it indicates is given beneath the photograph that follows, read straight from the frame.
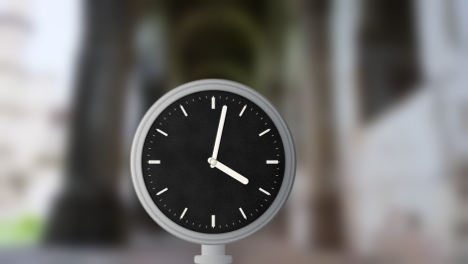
4:02
